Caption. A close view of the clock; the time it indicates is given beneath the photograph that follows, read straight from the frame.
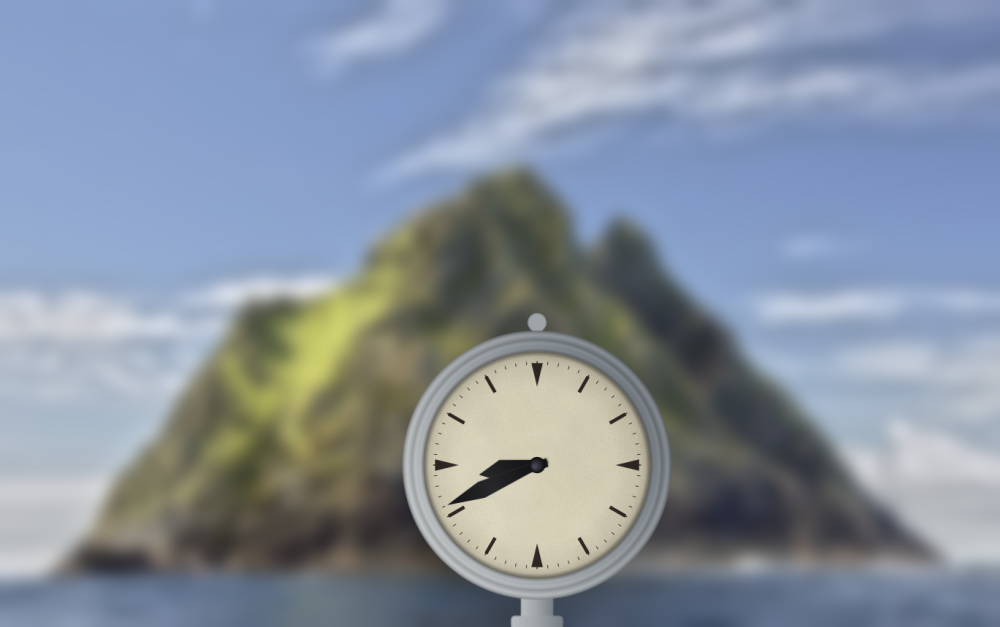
8:41
